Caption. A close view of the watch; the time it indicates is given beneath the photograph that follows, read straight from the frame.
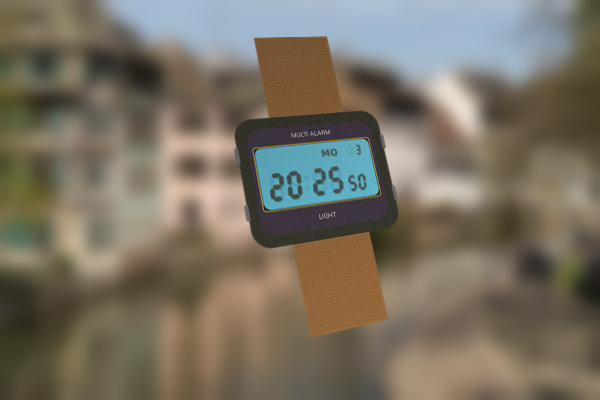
20:25:50
